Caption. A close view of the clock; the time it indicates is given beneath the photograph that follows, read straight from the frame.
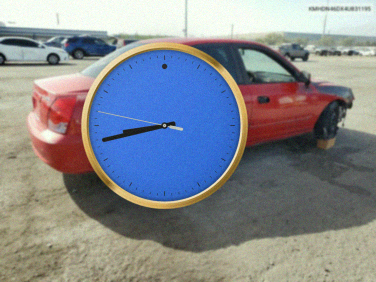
8:42:47
